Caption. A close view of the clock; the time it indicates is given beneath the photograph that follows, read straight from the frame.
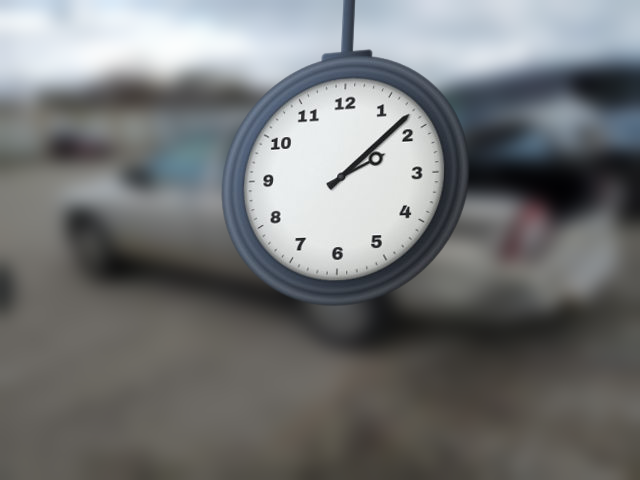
2:08
